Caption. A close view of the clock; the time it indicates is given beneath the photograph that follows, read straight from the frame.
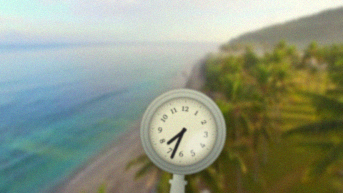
7:33
